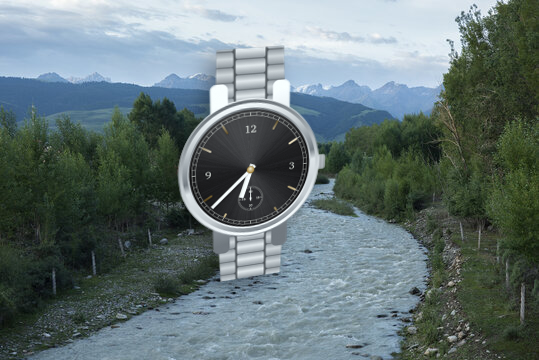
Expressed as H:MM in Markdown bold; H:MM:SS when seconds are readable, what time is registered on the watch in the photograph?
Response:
**6:38**
